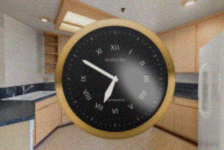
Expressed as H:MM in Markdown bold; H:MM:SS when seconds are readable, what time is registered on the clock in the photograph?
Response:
**6:50**
